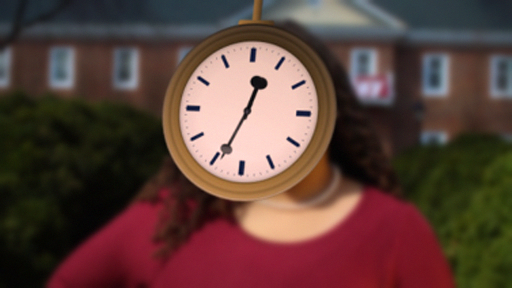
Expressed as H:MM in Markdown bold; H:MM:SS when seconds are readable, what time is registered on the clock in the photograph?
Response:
**12:34**
